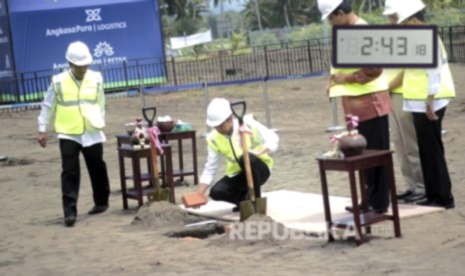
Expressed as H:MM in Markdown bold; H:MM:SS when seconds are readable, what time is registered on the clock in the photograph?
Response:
**2:43**
